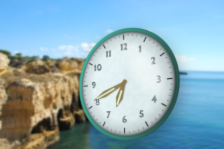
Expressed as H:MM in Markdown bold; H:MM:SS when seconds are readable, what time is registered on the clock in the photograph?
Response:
**6:41**
